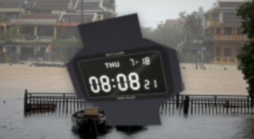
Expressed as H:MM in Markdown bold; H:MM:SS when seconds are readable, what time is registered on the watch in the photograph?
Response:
**8:08**
